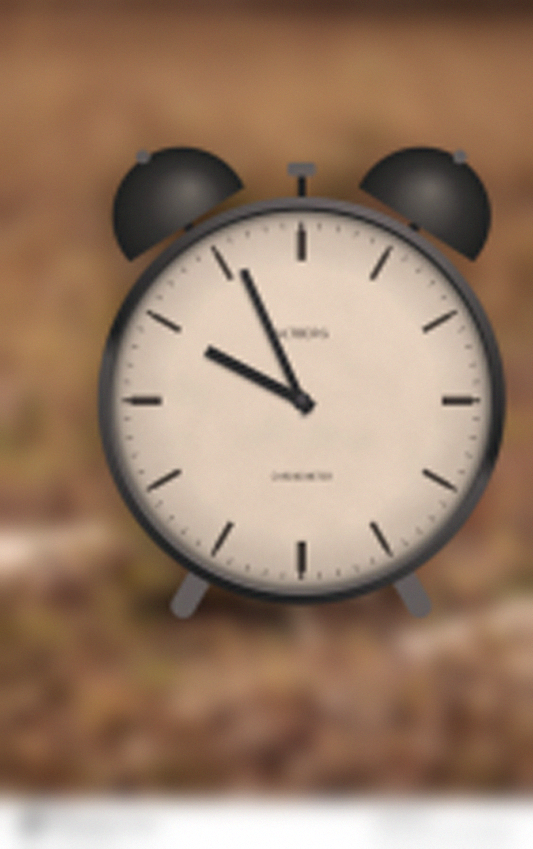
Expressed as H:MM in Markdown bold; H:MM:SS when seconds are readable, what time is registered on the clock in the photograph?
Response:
**9:56**
